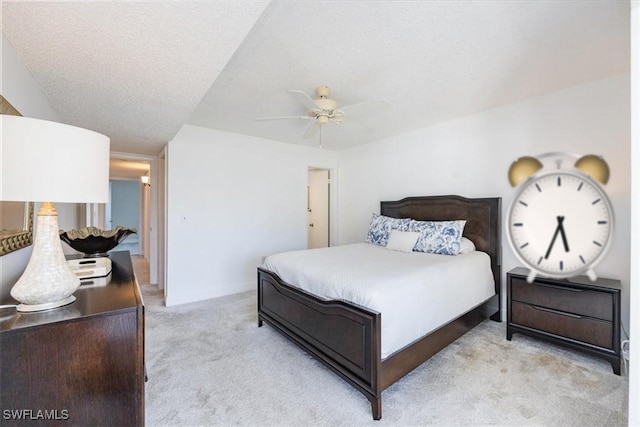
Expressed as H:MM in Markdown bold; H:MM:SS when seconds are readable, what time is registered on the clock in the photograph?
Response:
**5:34**
